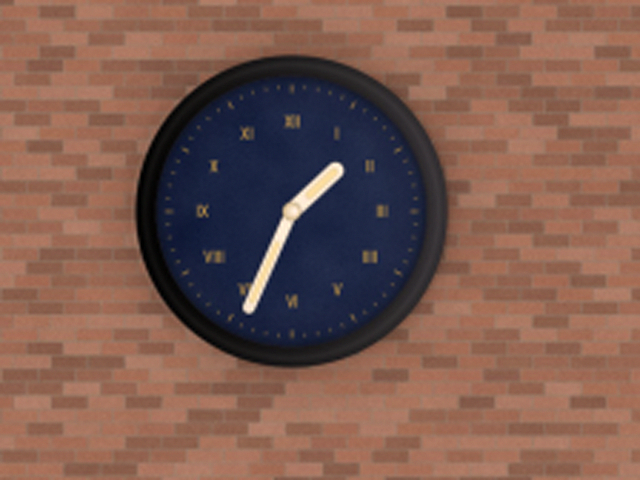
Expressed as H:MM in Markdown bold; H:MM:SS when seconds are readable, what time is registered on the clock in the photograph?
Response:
**1:34**
